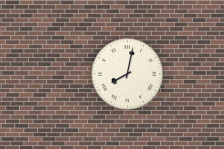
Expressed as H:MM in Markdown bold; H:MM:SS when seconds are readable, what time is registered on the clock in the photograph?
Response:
**8:02**
